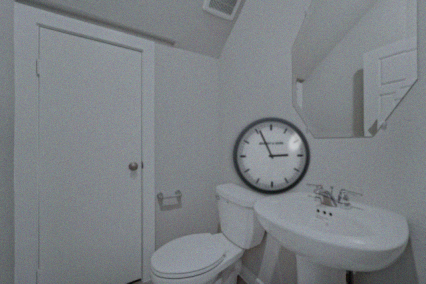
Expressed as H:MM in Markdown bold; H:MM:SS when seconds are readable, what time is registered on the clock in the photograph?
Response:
**2:56**
